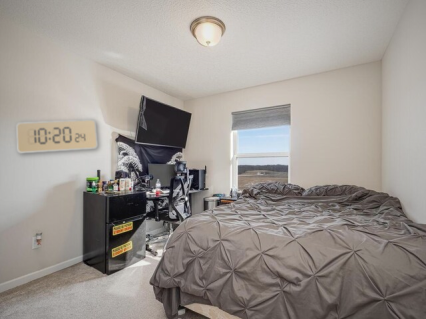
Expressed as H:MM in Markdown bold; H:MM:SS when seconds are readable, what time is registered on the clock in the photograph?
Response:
**10:20:24**
